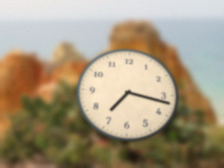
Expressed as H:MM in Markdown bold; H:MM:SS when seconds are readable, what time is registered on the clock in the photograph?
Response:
**7:17**
